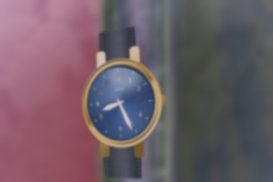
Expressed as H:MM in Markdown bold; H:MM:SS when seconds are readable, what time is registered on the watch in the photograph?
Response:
**8:26**
